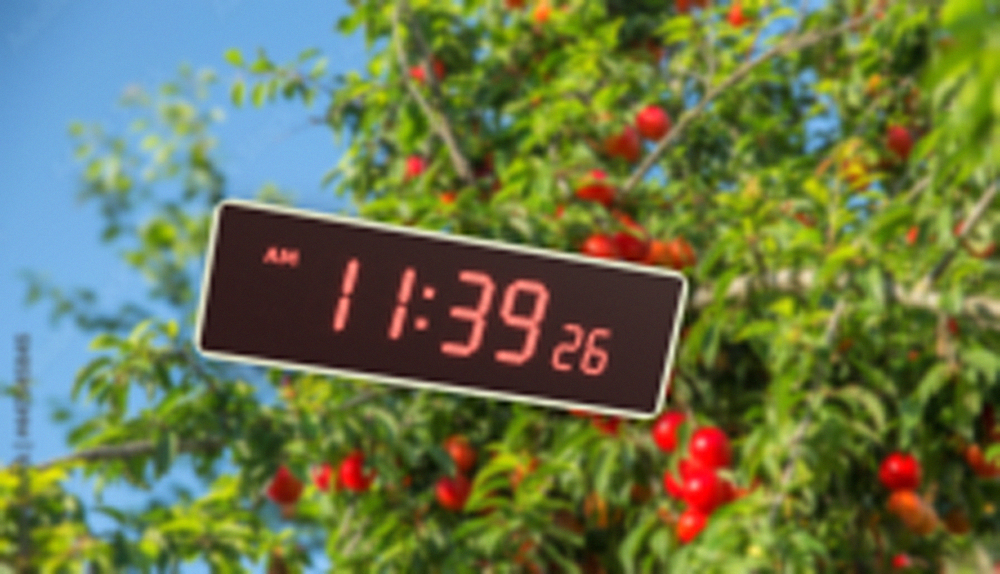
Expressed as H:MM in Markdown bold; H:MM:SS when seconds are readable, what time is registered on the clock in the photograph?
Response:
**11:39:26**
